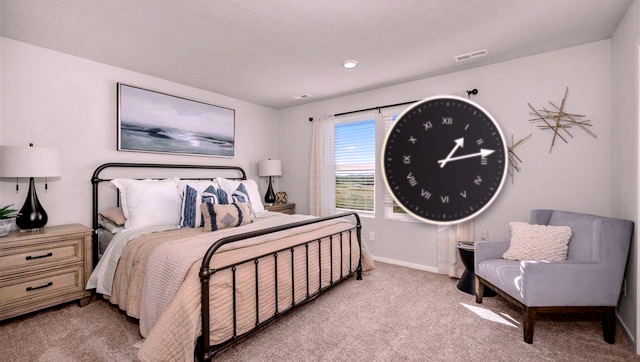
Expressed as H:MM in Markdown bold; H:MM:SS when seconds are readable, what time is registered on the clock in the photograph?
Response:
**1:13**
